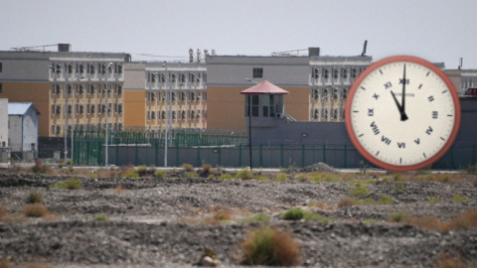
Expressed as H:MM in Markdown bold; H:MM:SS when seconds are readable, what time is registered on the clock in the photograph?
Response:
**11:00**
